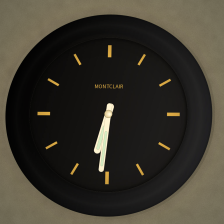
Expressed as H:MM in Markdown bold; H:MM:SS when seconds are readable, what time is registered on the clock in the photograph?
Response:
**6:31**
